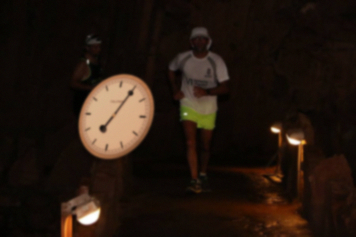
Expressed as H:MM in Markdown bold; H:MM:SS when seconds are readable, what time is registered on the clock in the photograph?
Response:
**7:05**
